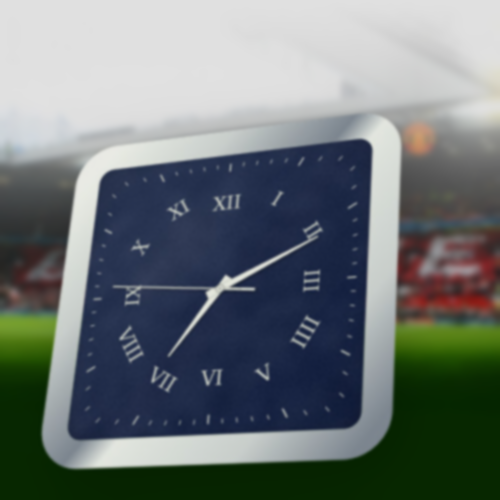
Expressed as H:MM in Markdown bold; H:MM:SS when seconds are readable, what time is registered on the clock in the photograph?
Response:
**7:10:46**
